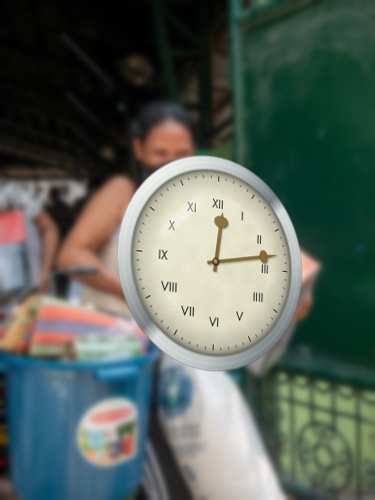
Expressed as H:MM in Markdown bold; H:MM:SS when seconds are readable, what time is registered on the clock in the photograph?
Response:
**12:13**
